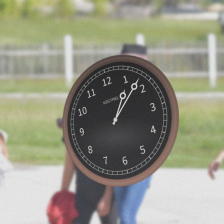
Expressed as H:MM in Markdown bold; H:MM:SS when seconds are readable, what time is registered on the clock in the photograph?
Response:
**1:08**
